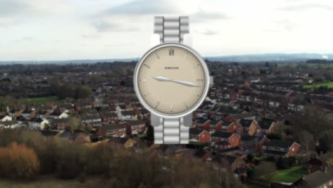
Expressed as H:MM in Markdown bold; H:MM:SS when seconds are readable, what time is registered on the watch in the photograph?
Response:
**9:17**
